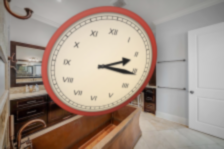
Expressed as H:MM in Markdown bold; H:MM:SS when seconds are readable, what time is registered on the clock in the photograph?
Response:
**2:16**
